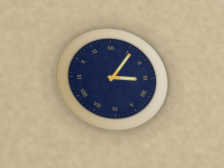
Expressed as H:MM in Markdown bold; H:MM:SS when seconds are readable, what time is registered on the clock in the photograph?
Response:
**3:06**
